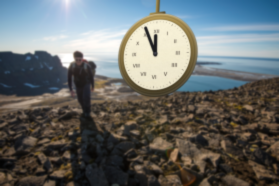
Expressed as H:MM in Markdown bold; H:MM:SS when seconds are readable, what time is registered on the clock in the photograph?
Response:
**11:56**
